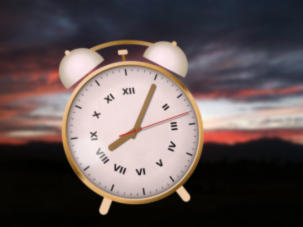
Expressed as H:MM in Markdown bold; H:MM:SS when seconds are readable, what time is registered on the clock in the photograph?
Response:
**8:05:13**
